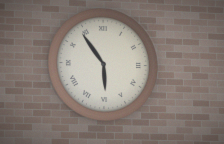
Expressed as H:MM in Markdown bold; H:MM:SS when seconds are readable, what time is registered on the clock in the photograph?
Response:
**5:54**
